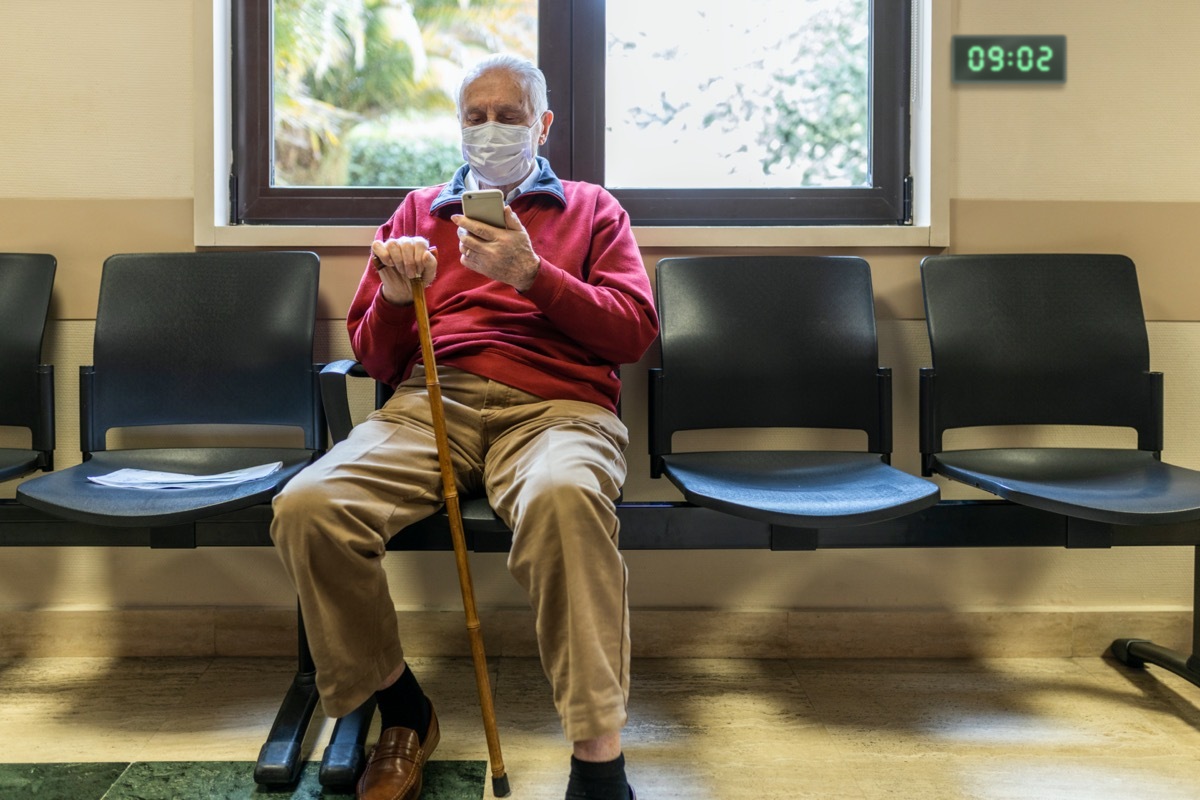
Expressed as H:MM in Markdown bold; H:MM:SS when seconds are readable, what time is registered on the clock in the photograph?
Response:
**9:02**
